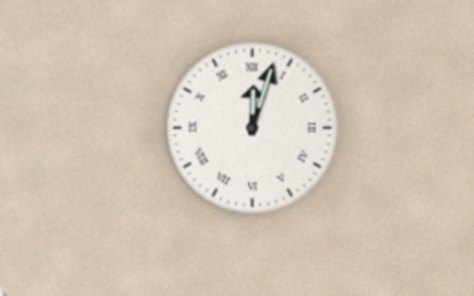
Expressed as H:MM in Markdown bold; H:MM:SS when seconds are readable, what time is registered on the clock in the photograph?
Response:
**12:03**
